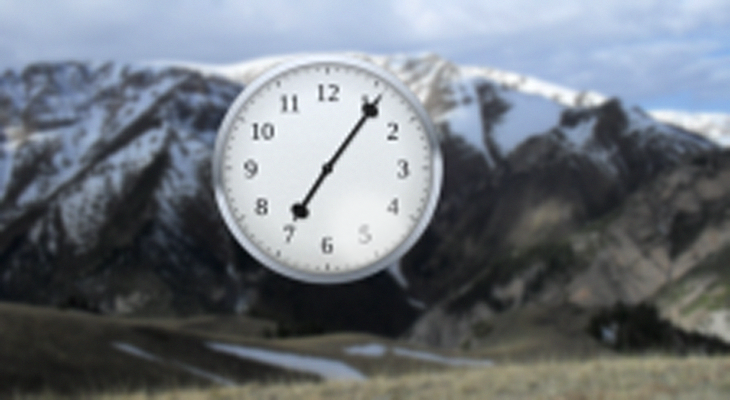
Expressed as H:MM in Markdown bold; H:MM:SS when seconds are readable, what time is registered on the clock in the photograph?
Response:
**7:06**
